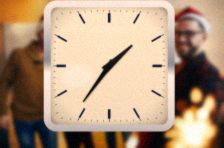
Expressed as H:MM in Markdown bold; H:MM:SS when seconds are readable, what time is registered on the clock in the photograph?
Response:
**1:36**
